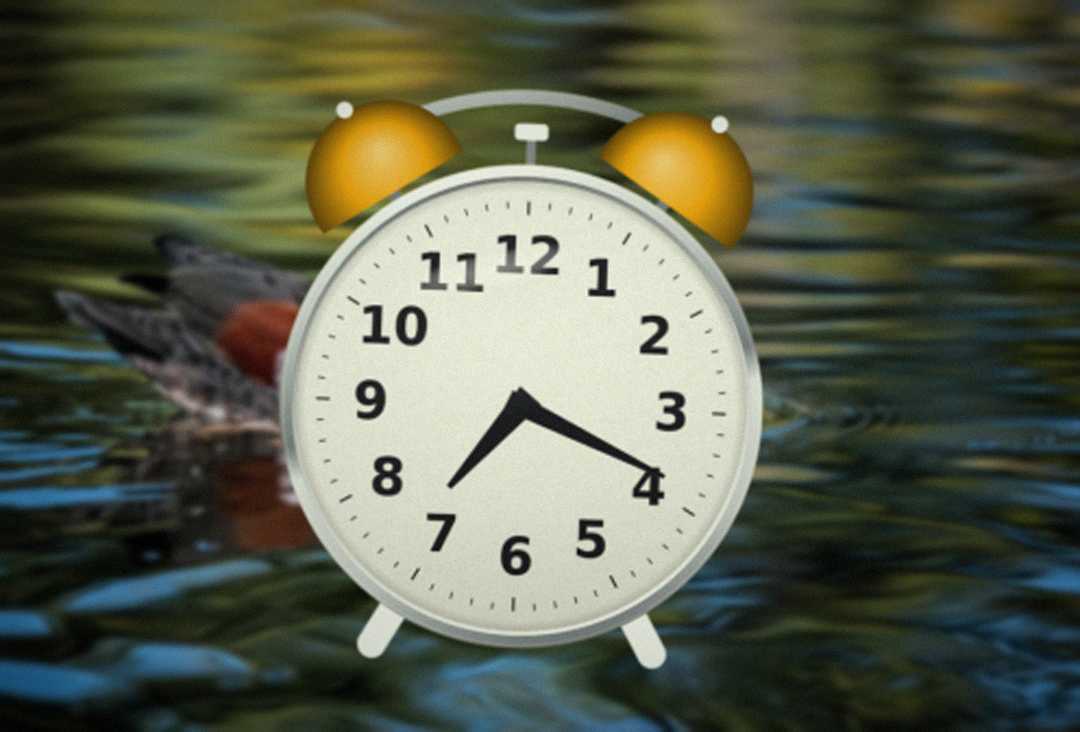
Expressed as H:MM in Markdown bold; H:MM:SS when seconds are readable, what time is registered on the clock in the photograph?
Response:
**7:19**
